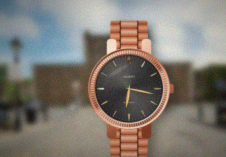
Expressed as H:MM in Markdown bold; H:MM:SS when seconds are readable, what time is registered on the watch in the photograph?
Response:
**6:17**
